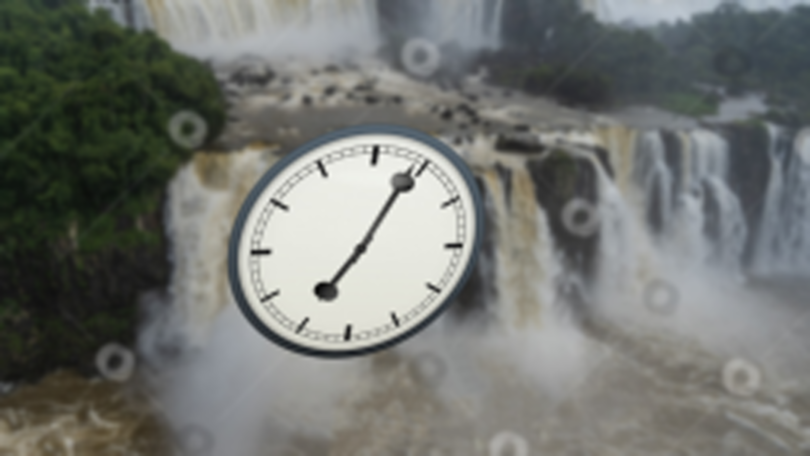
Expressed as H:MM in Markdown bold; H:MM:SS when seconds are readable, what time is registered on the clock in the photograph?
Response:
**7:04**
